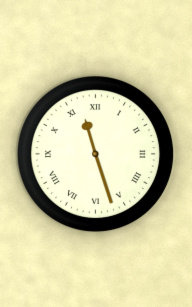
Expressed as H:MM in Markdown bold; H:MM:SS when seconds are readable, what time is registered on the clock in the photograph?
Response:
**11:27**
